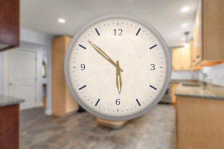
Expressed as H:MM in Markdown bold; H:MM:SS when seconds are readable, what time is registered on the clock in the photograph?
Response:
**5:52**
